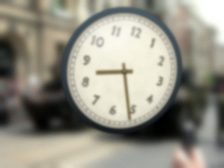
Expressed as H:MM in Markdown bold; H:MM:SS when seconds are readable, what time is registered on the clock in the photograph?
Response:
**8:26**
